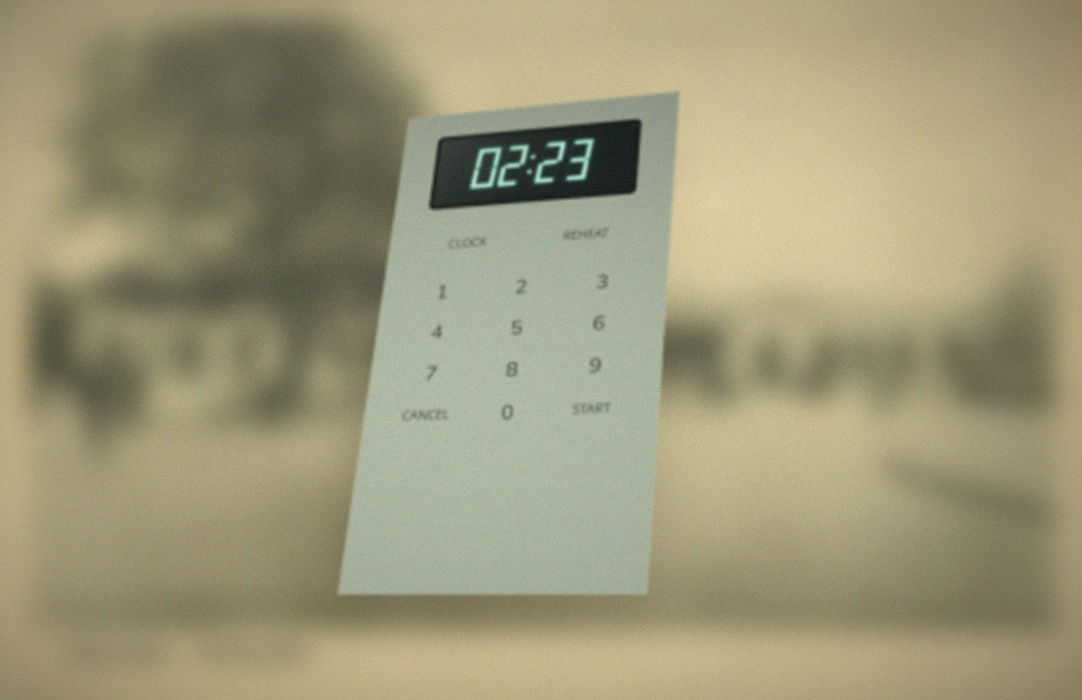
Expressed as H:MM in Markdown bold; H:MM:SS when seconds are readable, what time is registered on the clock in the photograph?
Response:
**2:23**
